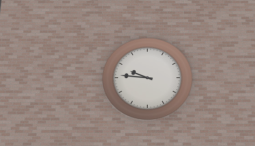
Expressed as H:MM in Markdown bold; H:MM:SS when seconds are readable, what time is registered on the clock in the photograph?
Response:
**9:46**
